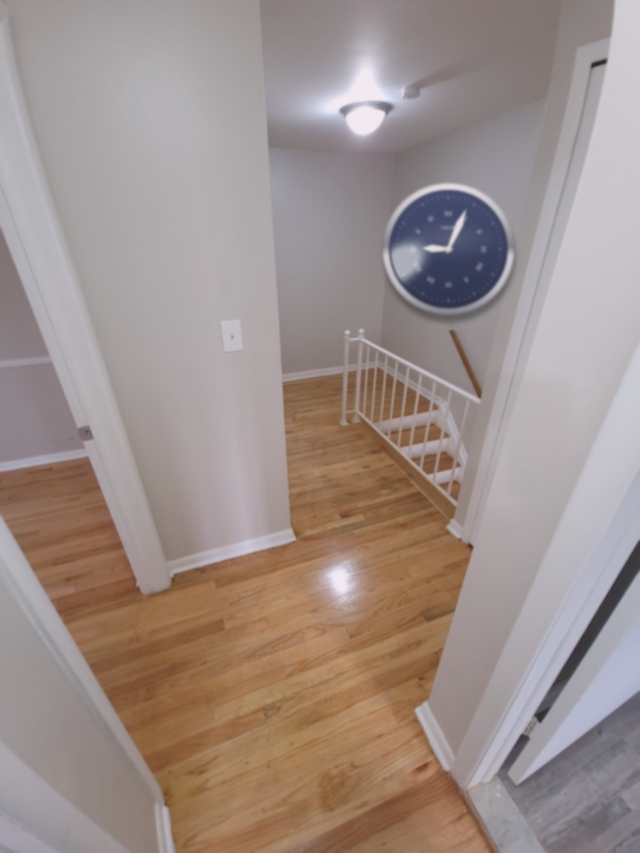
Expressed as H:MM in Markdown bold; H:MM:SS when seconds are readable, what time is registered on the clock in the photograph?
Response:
**9:04**
